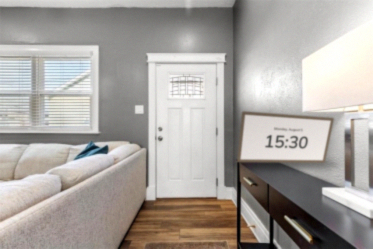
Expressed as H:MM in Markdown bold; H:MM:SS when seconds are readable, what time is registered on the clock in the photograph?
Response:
**15:30**
